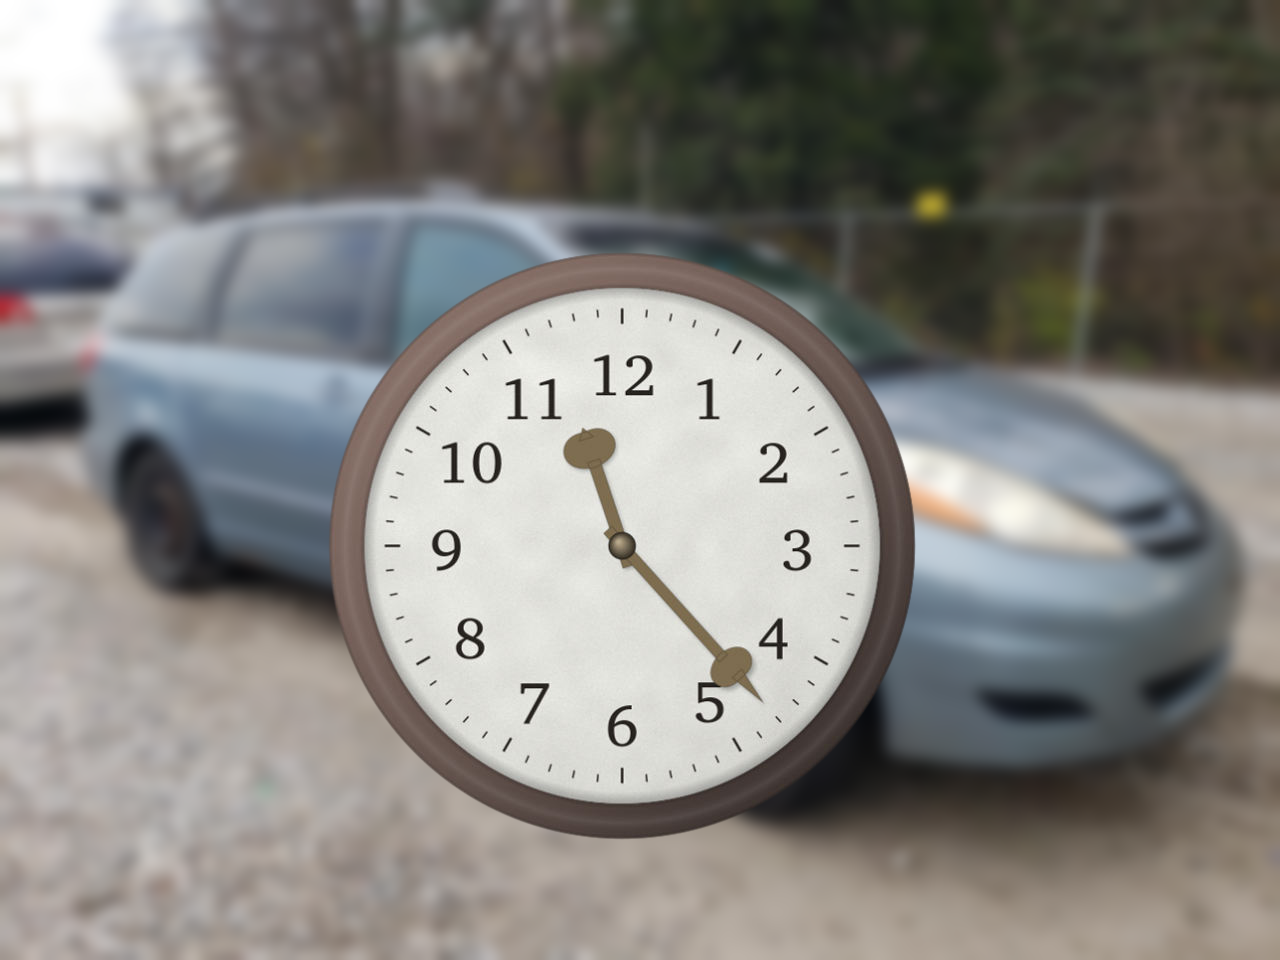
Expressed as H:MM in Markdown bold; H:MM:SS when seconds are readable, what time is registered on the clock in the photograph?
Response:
**11:23**
